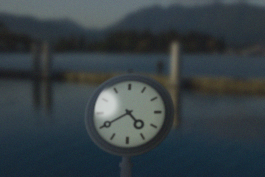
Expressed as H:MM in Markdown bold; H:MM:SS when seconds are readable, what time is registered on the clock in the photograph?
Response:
**4:40**
